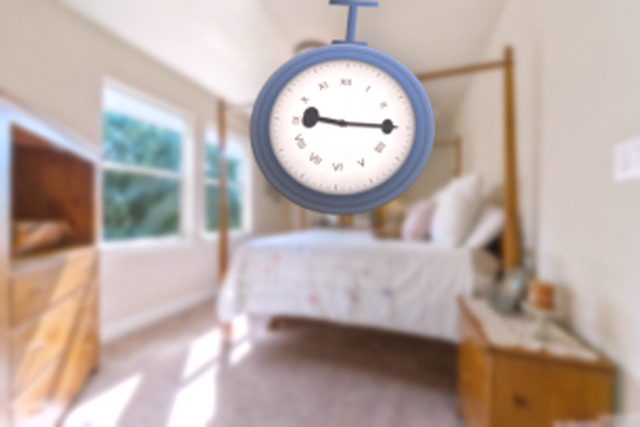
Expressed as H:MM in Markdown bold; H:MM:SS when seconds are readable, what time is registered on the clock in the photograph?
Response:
**9:15**
